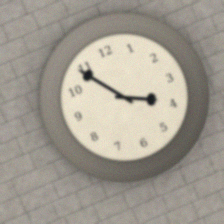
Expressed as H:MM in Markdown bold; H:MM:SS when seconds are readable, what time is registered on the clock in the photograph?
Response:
**3:54**
